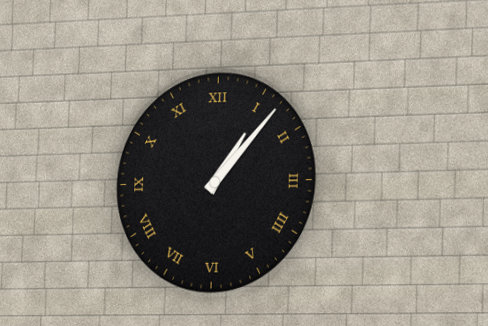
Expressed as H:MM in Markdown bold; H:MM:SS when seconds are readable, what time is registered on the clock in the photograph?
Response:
**1:07**
